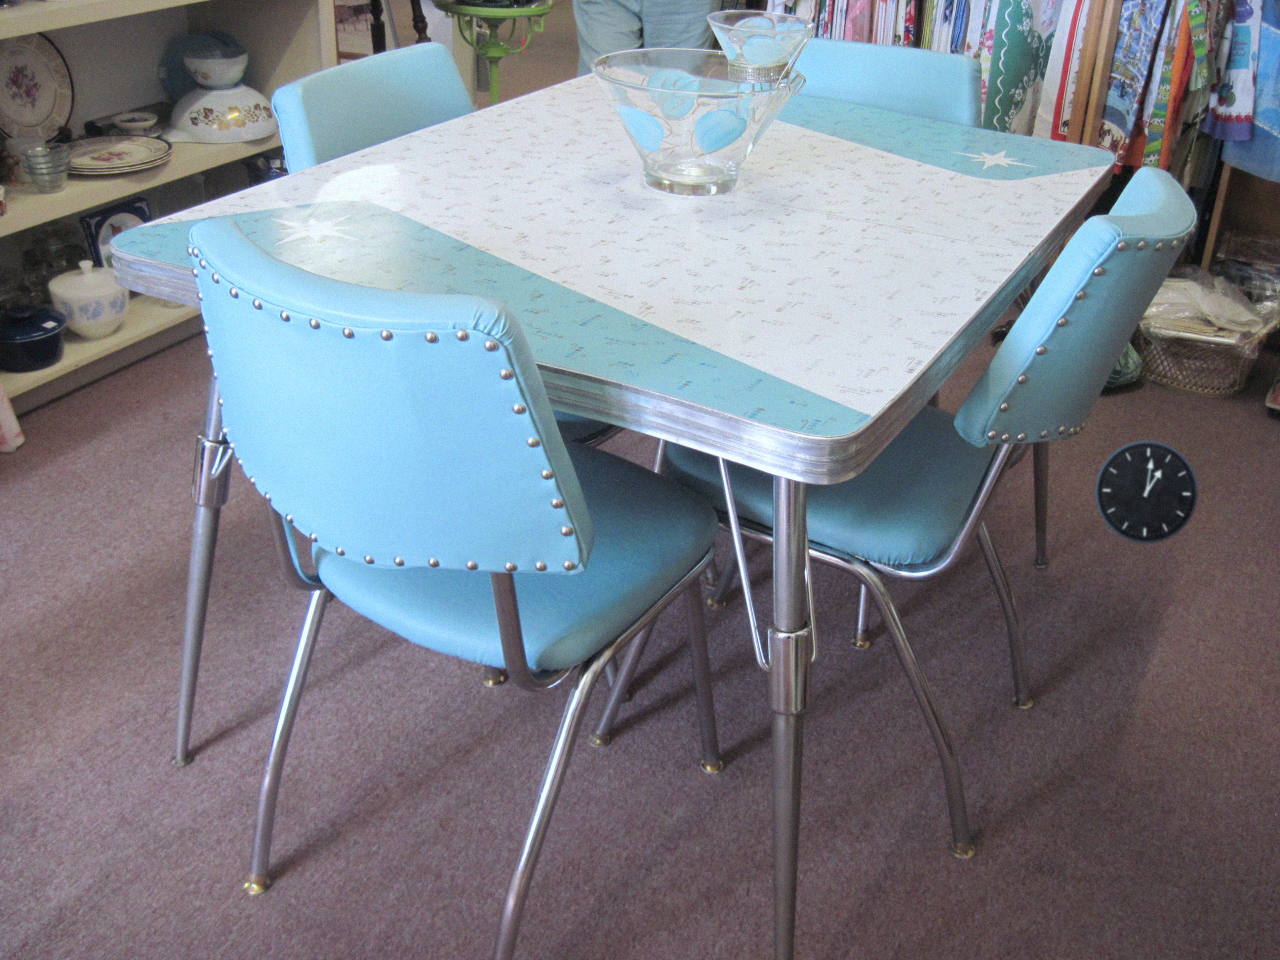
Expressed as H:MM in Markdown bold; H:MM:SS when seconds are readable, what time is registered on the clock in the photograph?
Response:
**1:01**
